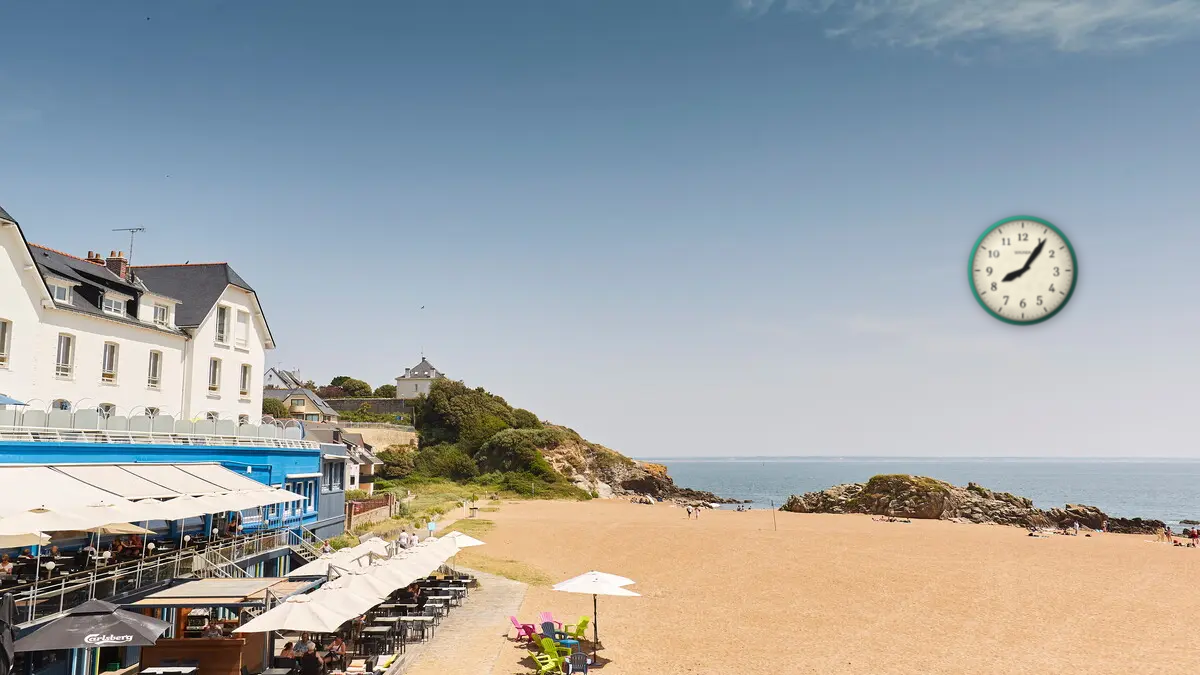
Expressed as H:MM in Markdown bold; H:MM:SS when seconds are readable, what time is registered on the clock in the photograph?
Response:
**8:06**
